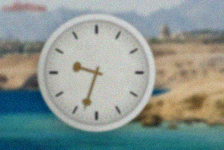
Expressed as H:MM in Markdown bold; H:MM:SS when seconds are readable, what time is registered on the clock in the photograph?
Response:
**9:33**
